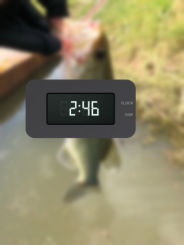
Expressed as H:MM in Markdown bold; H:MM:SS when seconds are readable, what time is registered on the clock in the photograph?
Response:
**2:46**
